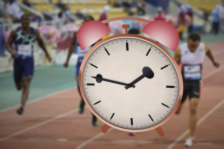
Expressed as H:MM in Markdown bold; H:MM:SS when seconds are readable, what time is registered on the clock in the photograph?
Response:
**1:47**
